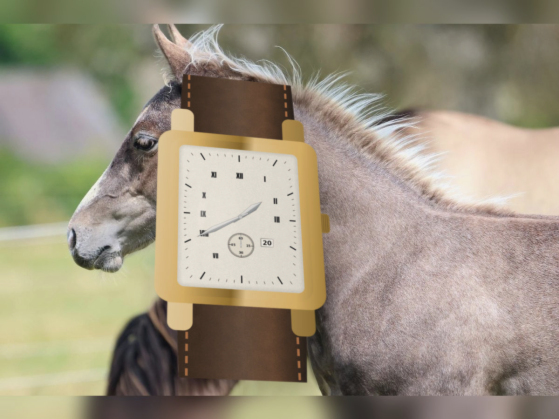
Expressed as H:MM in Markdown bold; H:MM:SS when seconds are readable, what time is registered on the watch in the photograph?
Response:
**1:40**
